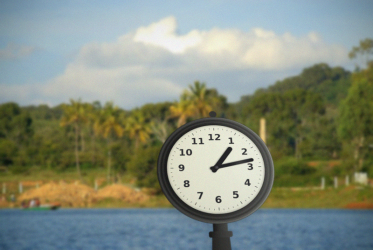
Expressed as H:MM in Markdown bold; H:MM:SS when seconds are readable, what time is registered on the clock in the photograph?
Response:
**1:13**
